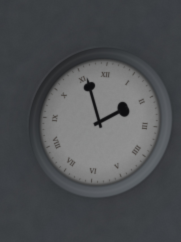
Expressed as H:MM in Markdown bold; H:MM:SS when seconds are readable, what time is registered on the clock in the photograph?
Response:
**1:56**
